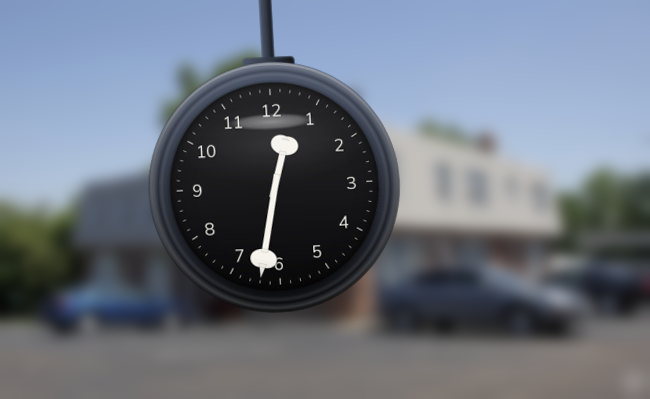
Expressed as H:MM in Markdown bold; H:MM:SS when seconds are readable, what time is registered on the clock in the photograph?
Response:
**12:32**
